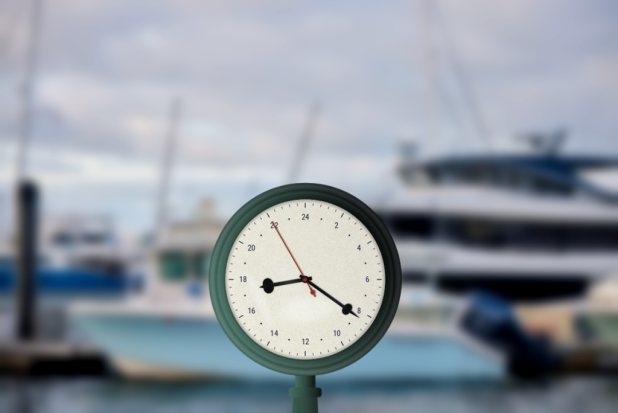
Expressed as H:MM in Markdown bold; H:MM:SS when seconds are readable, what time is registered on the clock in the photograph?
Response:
**17:20:55**
